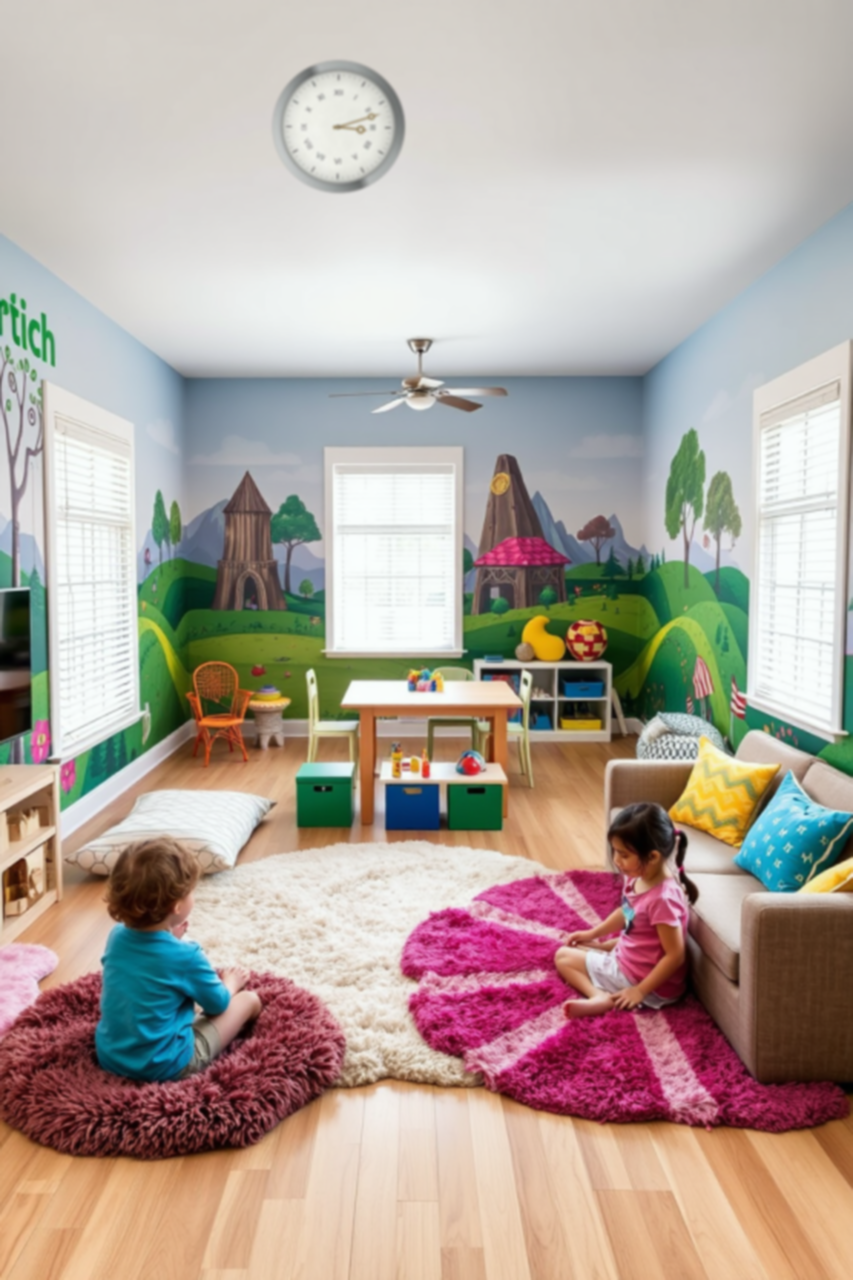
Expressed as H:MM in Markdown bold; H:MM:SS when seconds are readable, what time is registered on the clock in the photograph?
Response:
**3:12**
